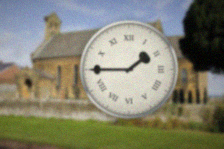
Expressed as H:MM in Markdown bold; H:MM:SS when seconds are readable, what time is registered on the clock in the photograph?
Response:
**1:45**
